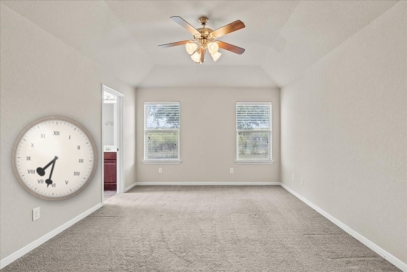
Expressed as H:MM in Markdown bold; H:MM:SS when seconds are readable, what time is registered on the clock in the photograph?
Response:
**7:32**
